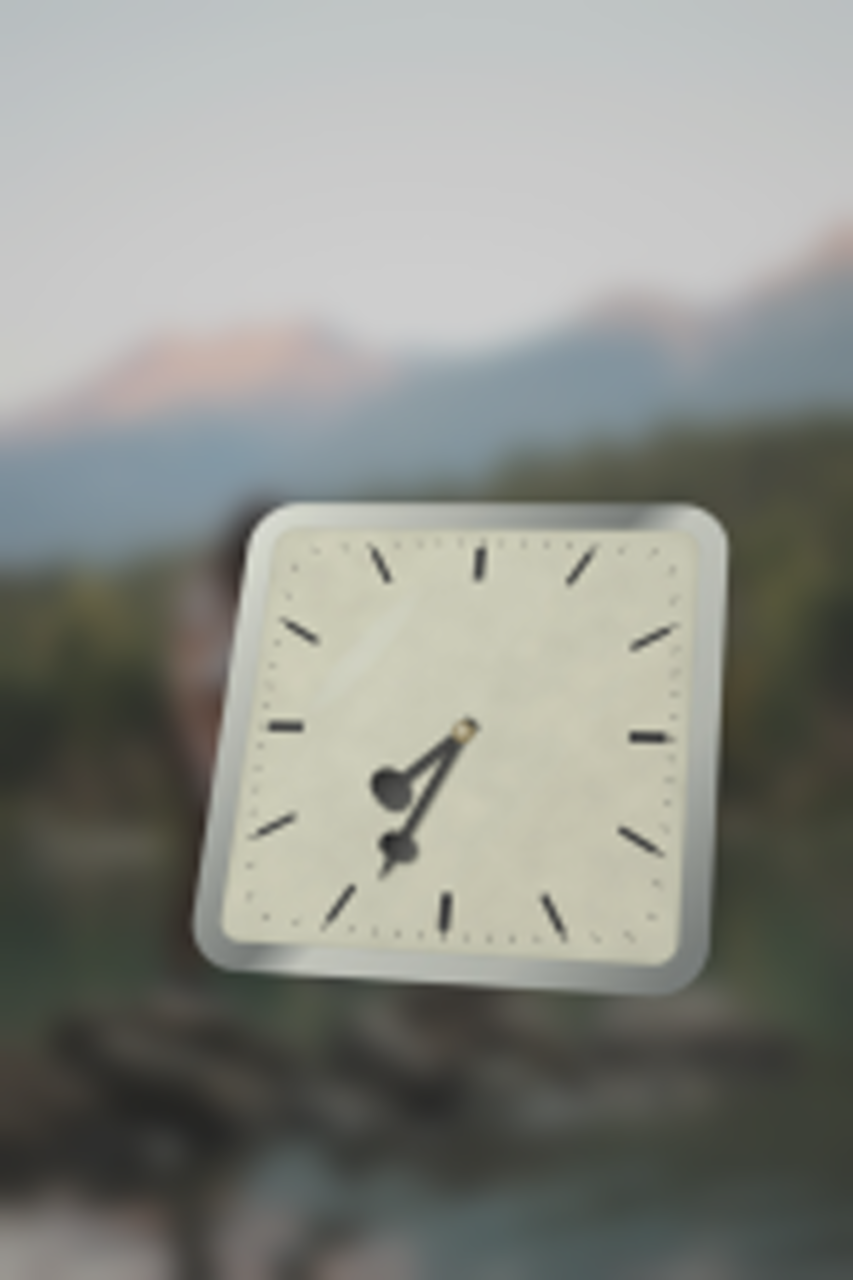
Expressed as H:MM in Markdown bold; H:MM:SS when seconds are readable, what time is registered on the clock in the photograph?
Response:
**7:34**
